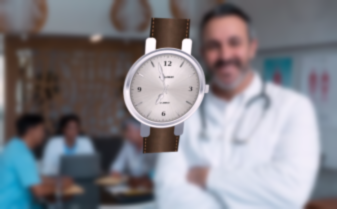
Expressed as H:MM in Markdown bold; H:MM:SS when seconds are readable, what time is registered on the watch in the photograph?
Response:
**6:57**
